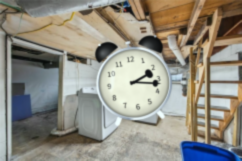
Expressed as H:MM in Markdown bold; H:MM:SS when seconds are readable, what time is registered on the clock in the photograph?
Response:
**2:17**
